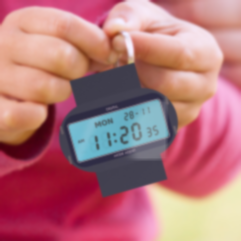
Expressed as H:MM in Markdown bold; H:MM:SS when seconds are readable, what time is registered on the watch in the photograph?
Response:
**11:20**
